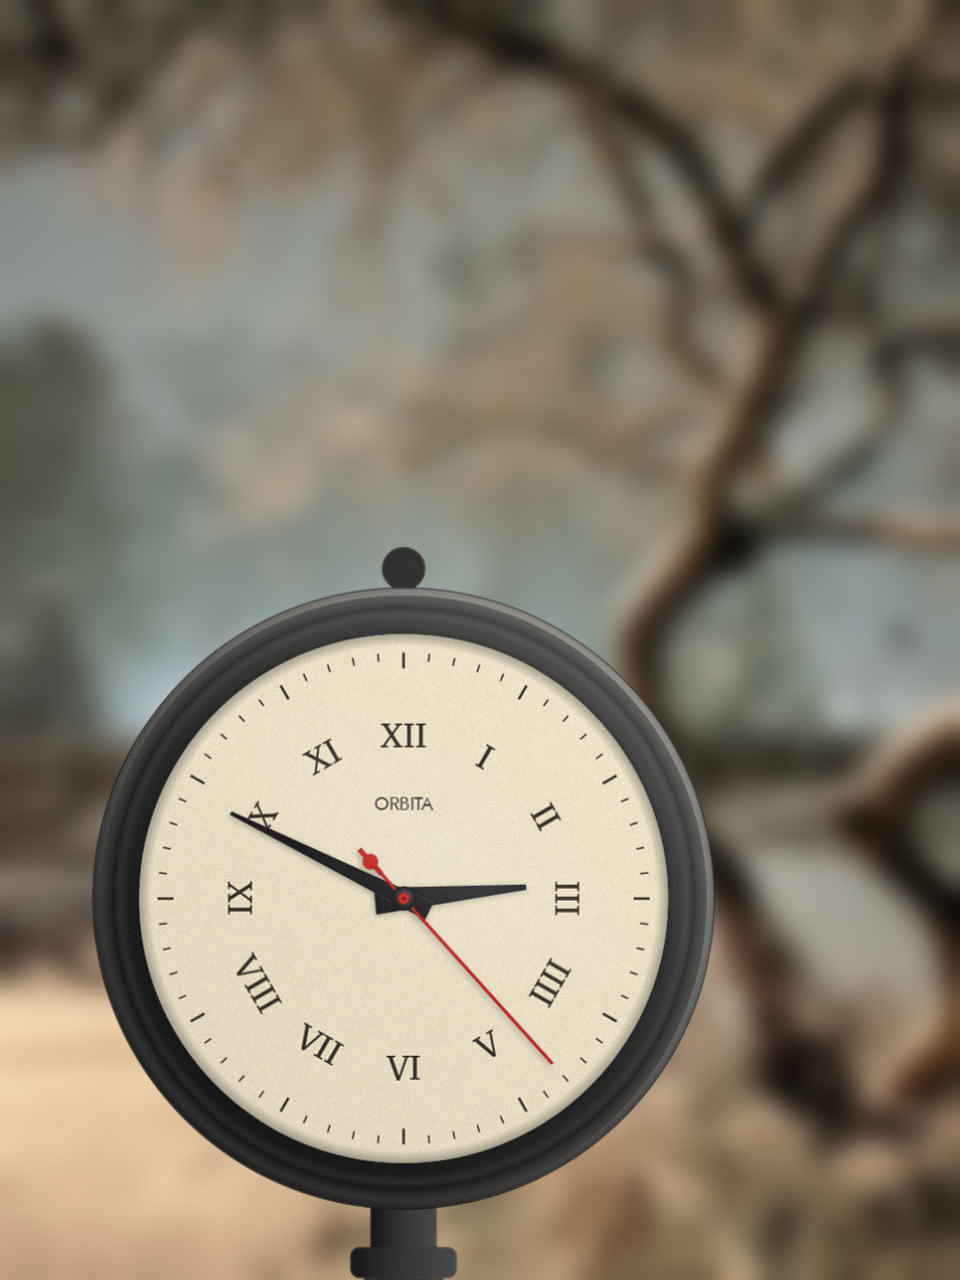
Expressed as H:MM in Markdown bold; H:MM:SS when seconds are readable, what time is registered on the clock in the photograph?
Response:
**2:49:23**
